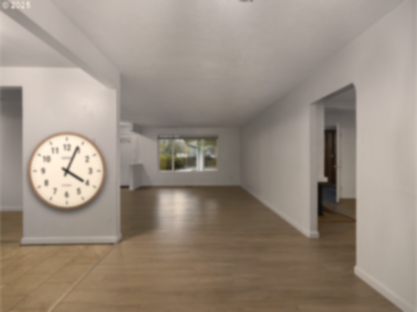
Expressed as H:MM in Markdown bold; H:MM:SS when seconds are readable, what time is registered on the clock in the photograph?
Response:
**4:04**
